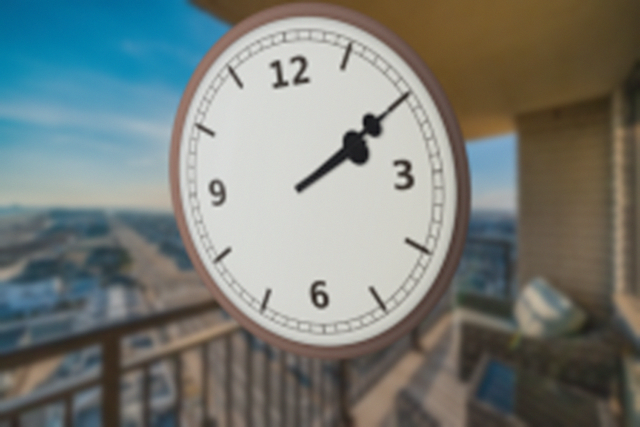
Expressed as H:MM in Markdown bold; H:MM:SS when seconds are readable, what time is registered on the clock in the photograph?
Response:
**2:10**
